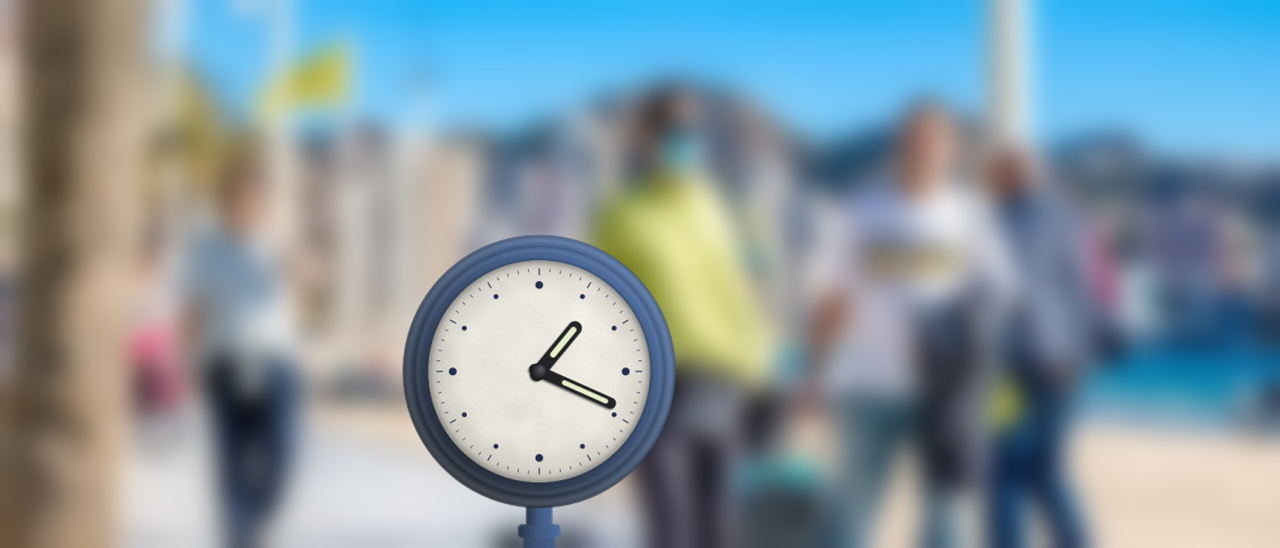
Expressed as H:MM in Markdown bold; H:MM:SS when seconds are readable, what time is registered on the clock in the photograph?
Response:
**1:19**
